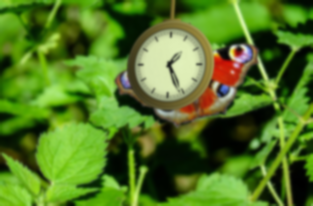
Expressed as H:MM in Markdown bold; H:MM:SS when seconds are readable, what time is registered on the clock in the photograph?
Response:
**1:26**
